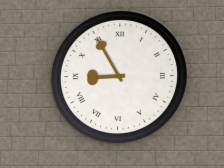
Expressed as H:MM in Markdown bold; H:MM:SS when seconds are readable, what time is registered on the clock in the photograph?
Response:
**8:55**
